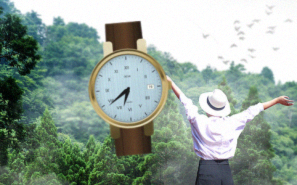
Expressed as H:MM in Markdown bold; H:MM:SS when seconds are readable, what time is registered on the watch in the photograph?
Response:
**6:39**
